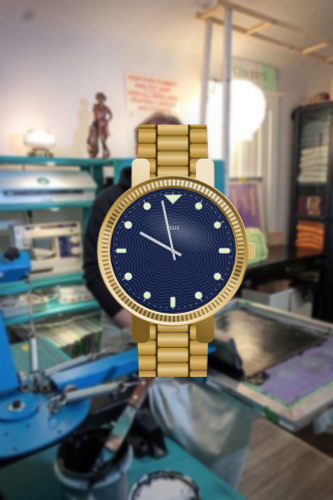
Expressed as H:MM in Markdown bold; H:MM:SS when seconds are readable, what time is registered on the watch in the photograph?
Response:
**9:58**
